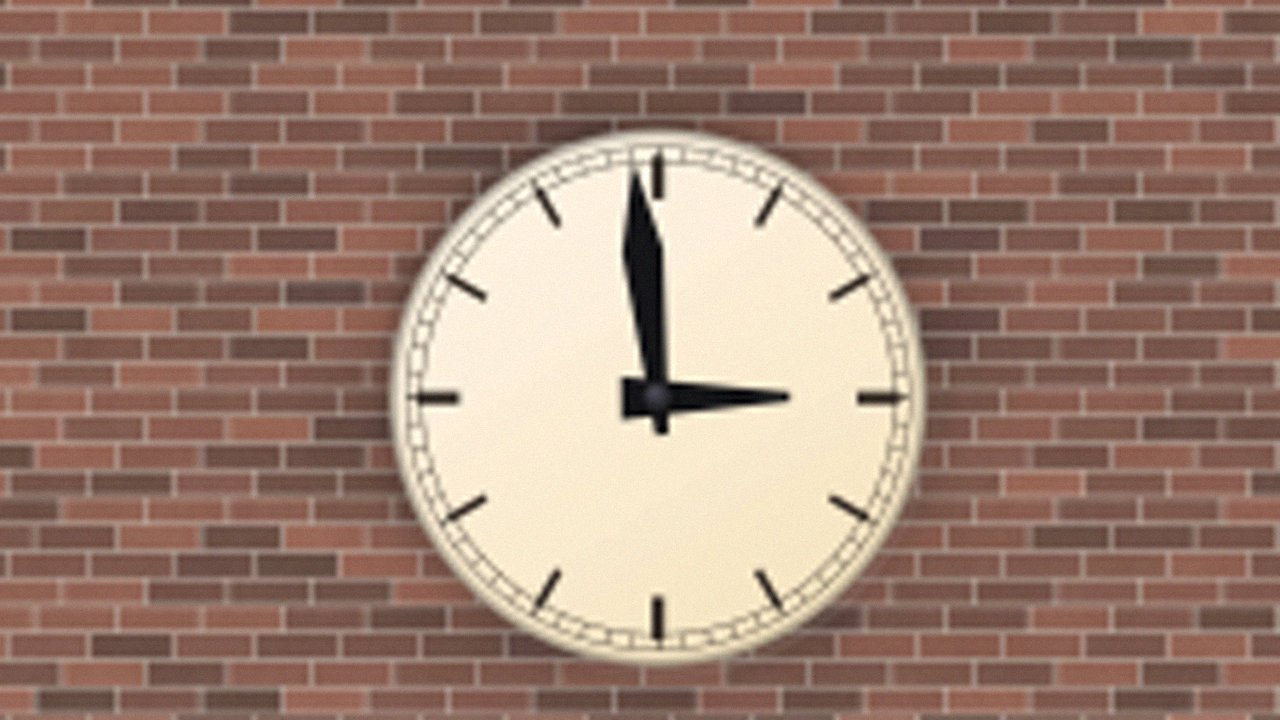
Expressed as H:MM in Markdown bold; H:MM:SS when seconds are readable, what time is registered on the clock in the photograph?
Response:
**2:59**
